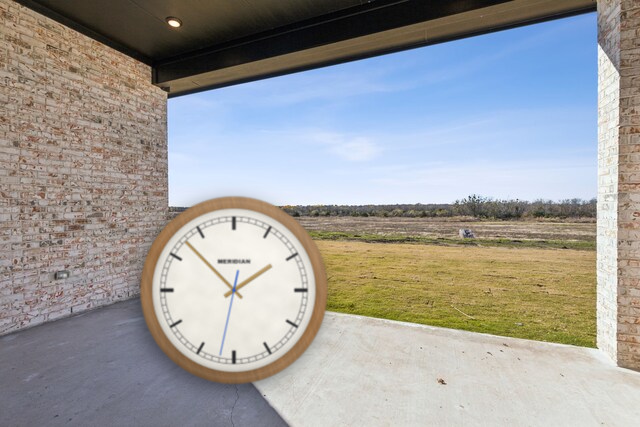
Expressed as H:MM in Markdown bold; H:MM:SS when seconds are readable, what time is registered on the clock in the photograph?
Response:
**1:52:32**
